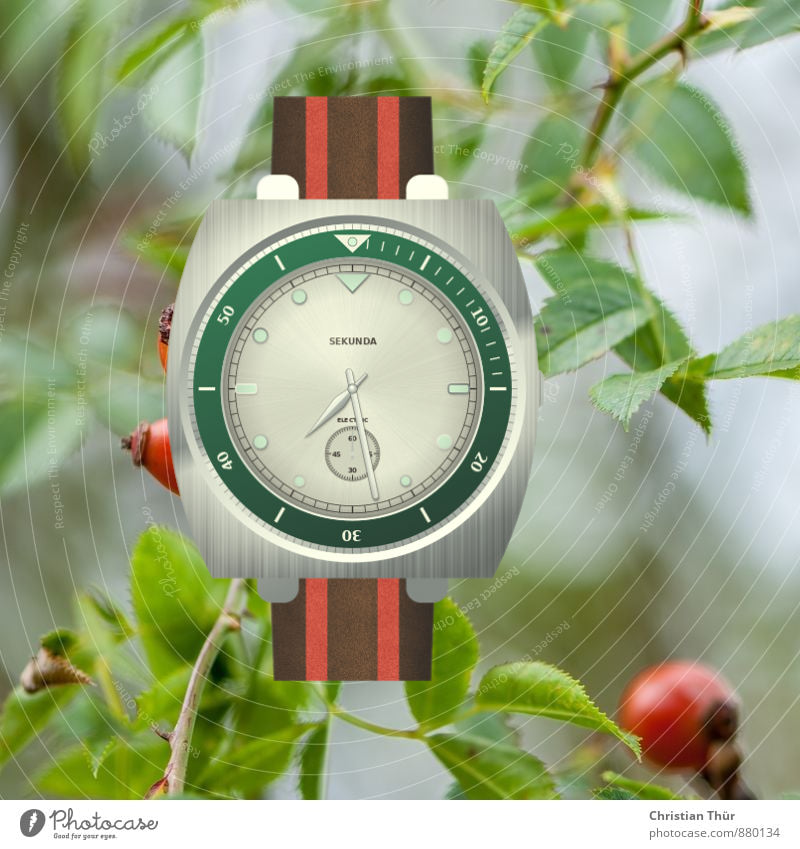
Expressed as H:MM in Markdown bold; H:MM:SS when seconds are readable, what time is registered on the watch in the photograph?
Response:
**7:28**
